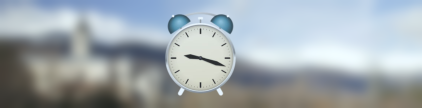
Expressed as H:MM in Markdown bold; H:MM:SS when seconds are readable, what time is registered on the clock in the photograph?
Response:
**9:18**
